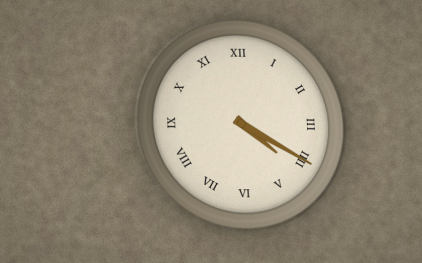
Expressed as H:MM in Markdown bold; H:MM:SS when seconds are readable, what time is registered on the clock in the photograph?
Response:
**4:20**
